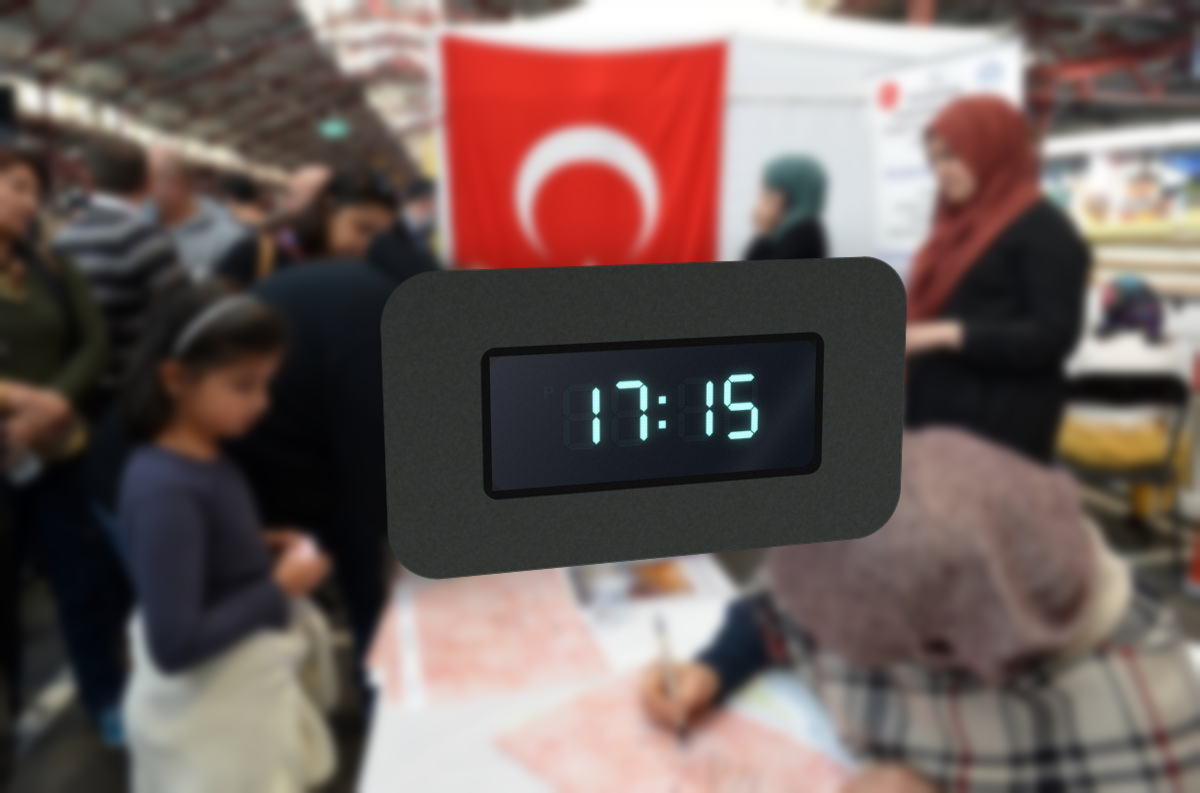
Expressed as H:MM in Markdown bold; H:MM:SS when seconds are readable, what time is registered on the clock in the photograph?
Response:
**17:15**
